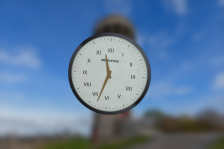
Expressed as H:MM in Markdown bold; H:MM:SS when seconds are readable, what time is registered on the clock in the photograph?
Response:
**11:33**
